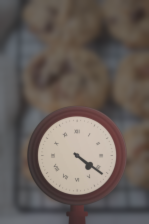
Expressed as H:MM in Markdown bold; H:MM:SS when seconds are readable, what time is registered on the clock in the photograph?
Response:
**4:21**
